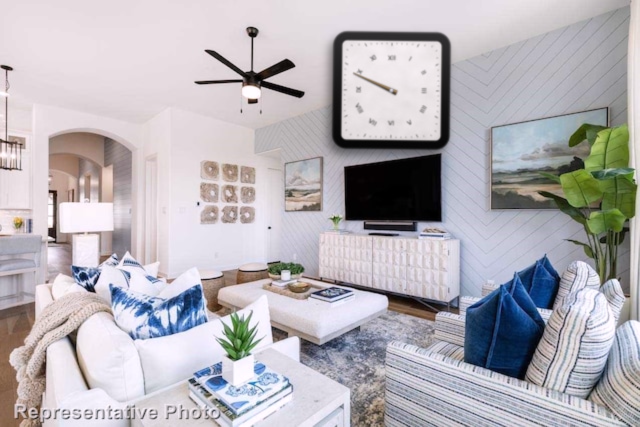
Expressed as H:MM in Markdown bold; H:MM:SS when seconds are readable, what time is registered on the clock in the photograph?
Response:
**9:49**
